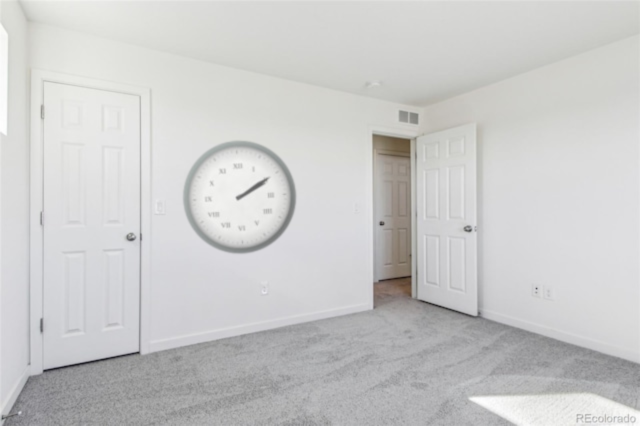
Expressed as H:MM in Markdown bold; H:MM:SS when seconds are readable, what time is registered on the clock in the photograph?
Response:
**2:10**
